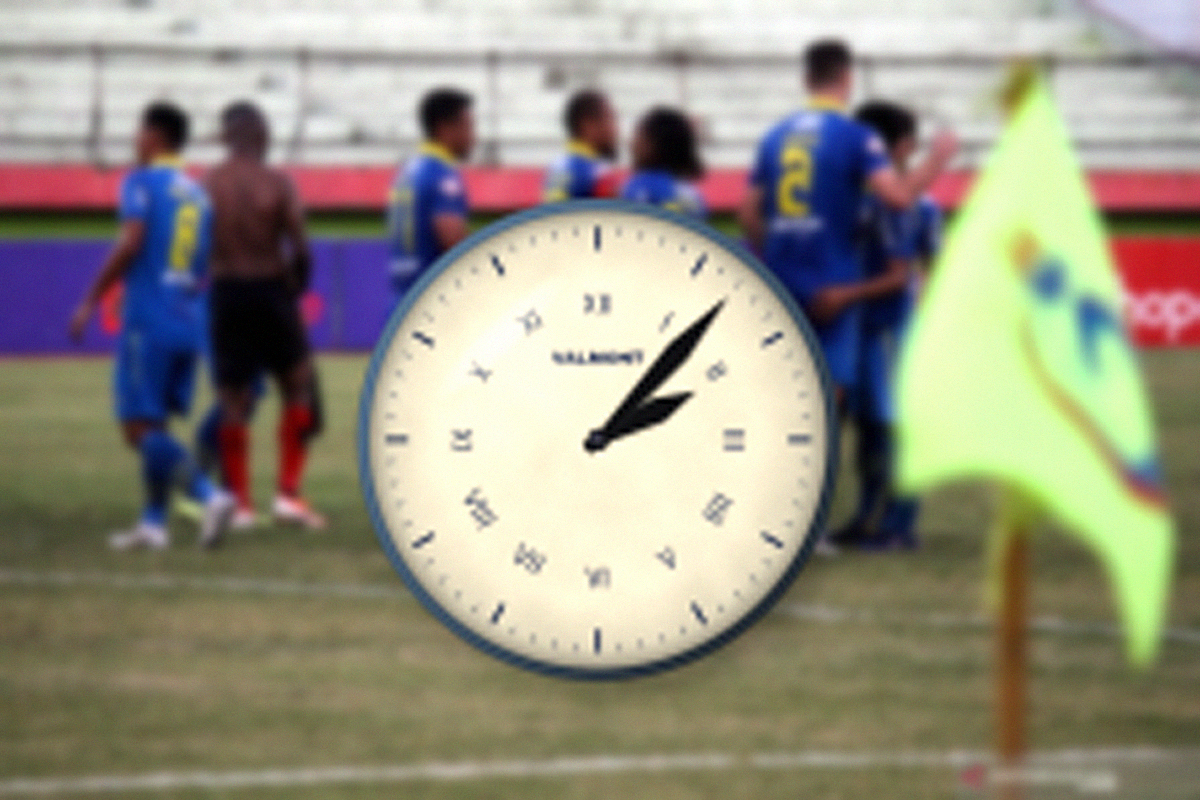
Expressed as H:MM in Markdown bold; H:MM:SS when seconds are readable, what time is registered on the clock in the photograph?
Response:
**2:07**
